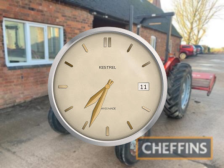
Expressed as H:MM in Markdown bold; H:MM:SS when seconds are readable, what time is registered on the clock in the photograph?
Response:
**7:34**
